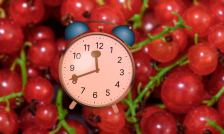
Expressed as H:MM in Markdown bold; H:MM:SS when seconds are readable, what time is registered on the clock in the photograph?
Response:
**11:41**
